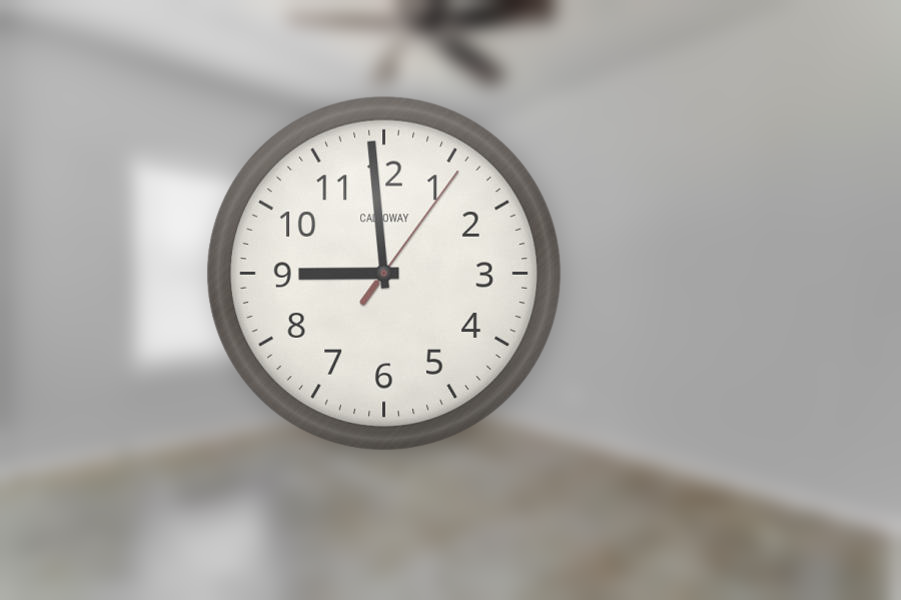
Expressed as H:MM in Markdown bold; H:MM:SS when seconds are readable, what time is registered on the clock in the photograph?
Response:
**8:59:06**
